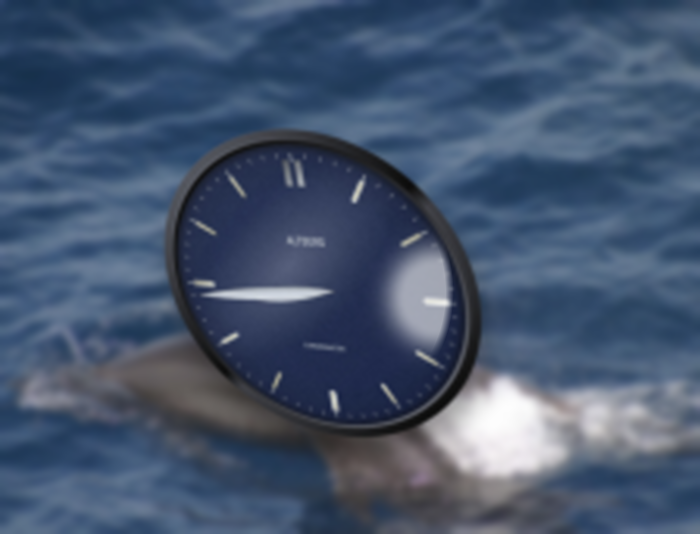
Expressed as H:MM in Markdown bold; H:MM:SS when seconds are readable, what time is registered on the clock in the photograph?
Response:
**8:44**
